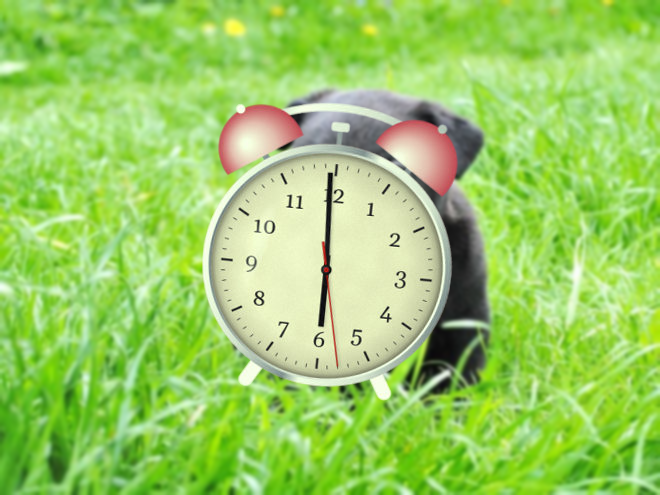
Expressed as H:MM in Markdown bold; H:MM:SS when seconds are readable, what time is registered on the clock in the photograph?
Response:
**5:59:28**
